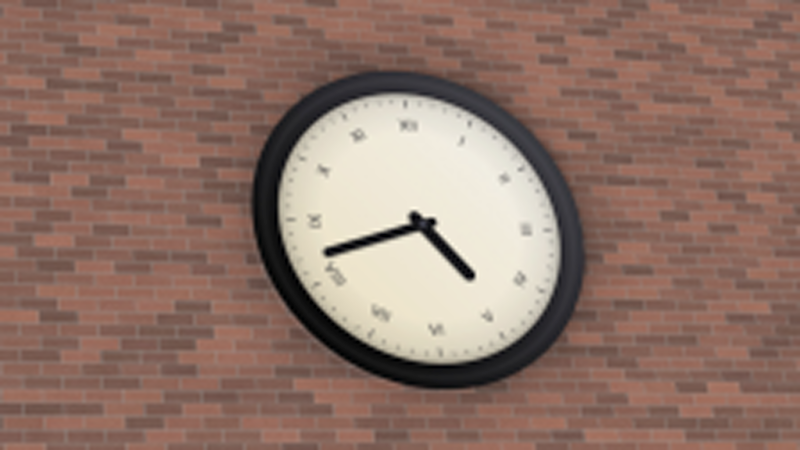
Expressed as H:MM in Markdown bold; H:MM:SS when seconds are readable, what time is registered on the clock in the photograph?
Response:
**4:42**
